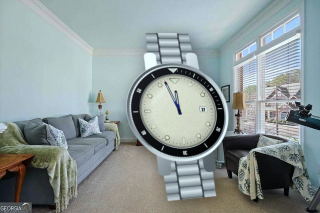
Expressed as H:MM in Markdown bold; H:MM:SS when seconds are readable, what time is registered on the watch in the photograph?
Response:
**11:57**
